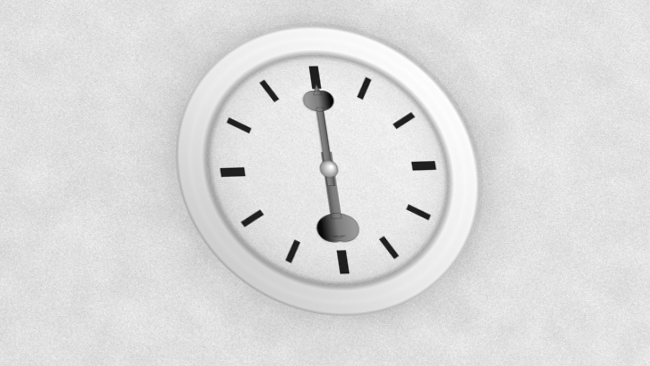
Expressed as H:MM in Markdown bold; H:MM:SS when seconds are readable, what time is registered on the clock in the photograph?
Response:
**6:00**
